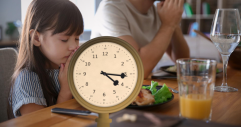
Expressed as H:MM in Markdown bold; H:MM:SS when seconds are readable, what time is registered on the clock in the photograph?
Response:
**4:16**
